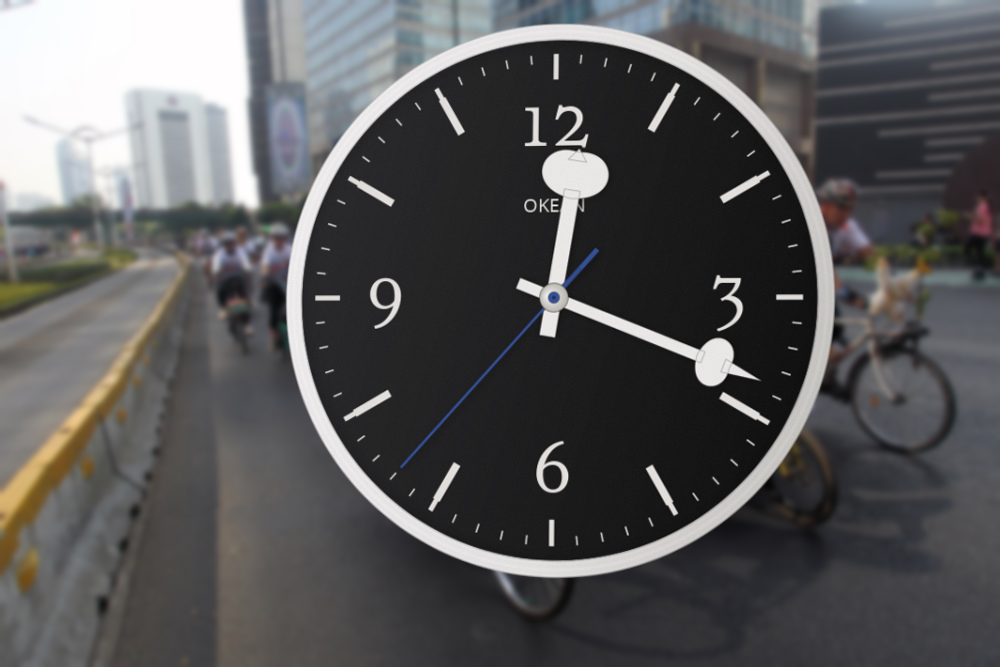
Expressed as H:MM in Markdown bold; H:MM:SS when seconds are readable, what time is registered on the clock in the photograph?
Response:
**12:18:37**
